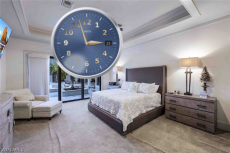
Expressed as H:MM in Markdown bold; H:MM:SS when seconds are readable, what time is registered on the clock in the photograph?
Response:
**2:57**
